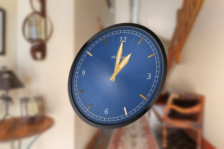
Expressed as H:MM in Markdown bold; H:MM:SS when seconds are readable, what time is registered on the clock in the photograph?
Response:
**1:00**
